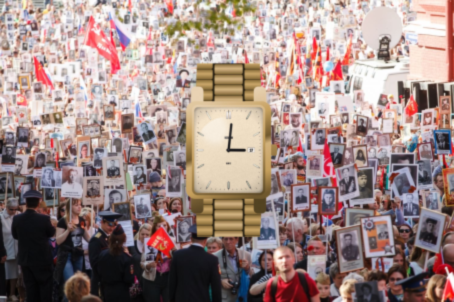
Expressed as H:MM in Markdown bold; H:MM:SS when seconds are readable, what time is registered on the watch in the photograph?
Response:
**3:01**
